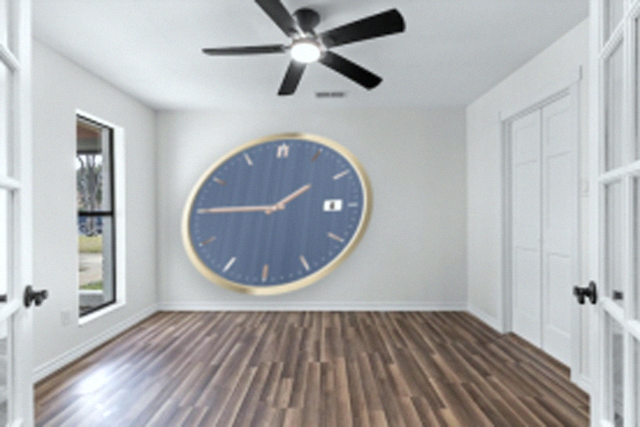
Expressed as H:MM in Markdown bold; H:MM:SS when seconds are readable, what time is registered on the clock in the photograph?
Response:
**1:45**
